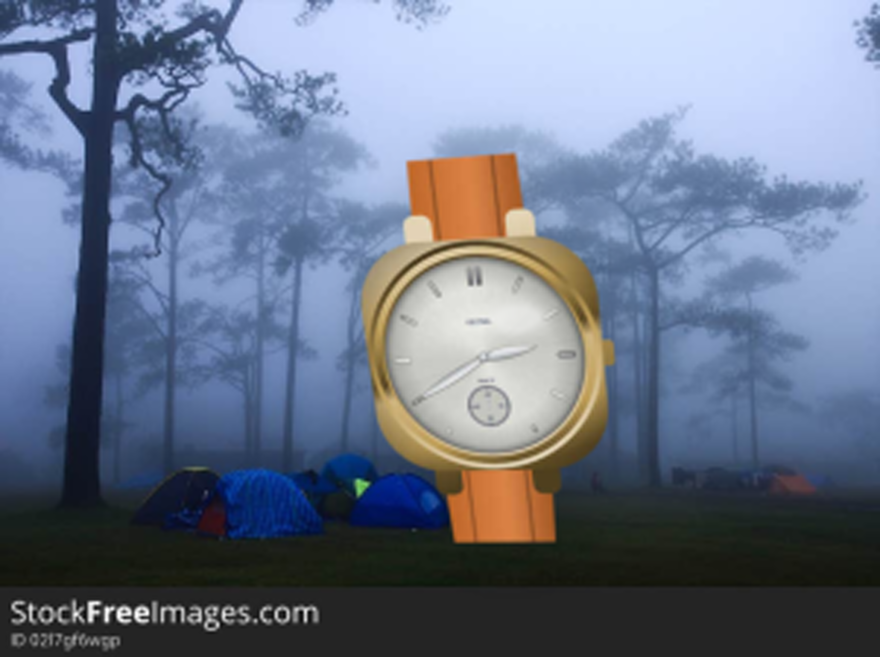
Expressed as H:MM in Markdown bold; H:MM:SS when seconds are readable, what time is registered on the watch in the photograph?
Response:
**2:40**
